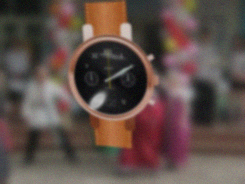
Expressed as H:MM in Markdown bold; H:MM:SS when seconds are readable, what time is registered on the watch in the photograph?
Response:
**2:10**
